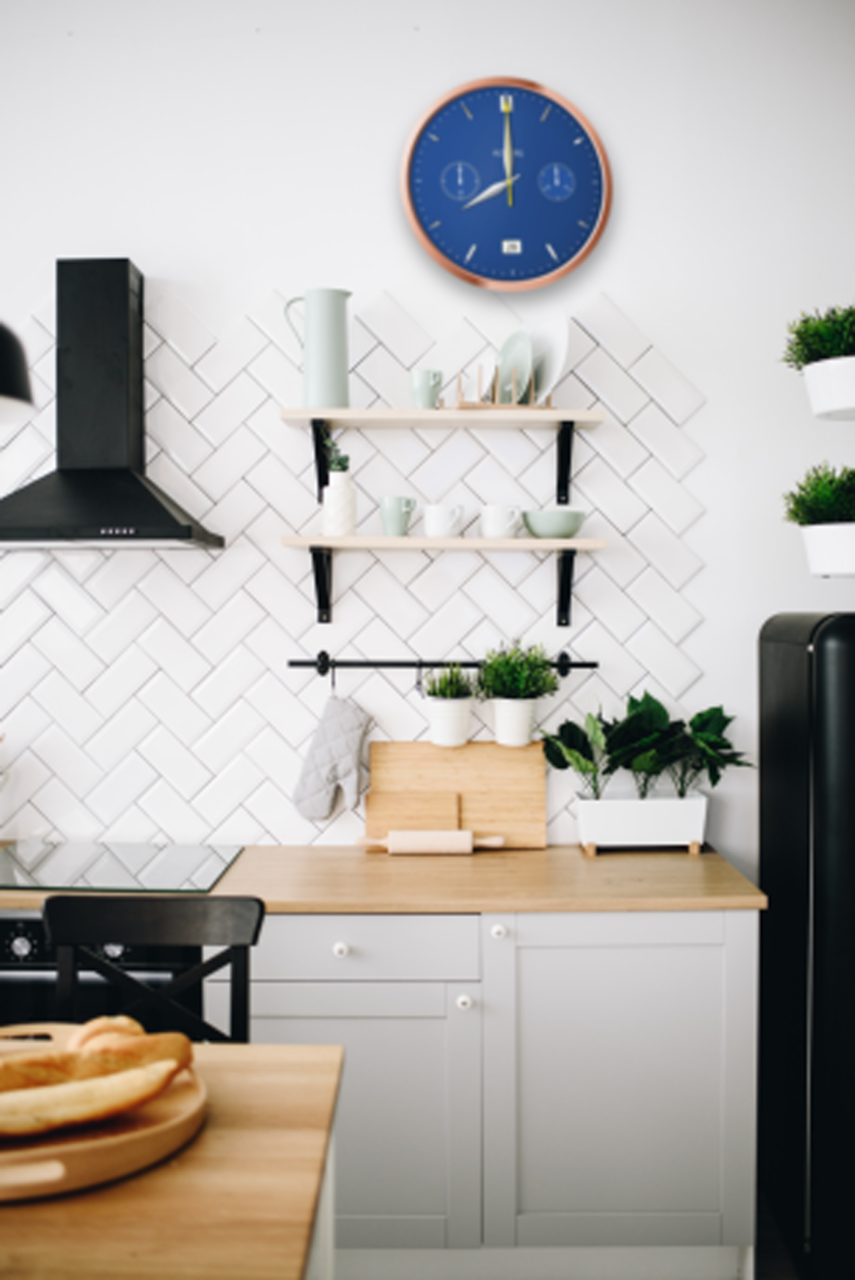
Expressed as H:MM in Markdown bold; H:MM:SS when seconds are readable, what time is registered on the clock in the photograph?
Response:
**8:00**
